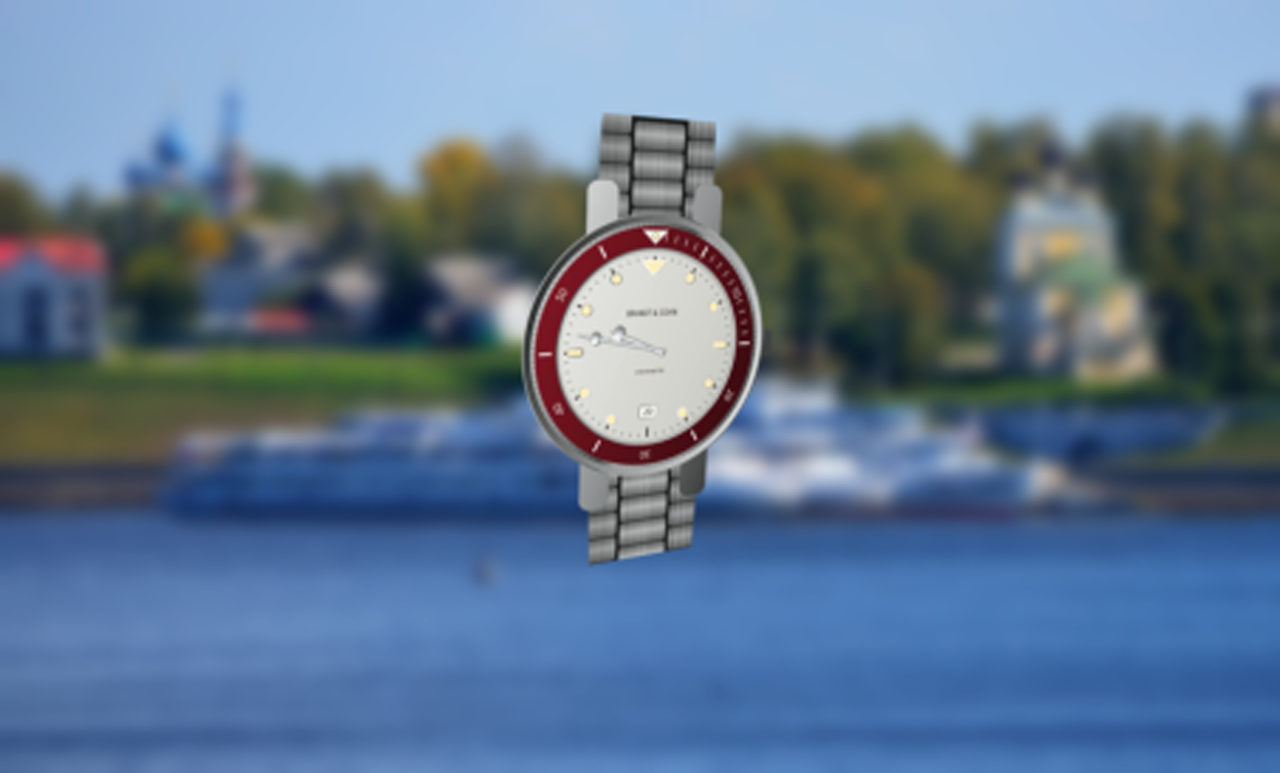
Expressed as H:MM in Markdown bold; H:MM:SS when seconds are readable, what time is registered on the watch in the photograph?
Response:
**9:47**
